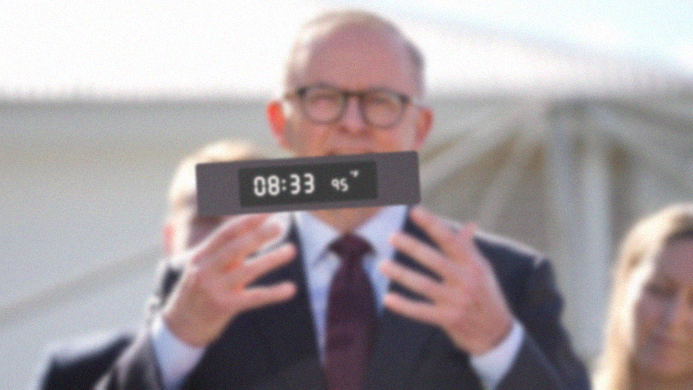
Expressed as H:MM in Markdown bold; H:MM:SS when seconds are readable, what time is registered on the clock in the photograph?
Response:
**8:33**
